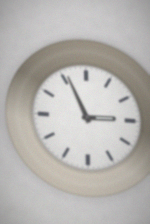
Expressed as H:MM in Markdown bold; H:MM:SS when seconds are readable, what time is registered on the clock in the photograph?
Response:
**2:56**
